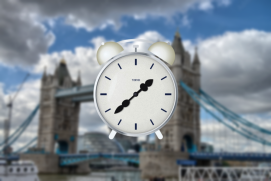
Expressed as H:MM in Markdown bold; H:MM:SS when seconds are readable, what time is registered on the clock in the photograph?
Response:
**1:38**
